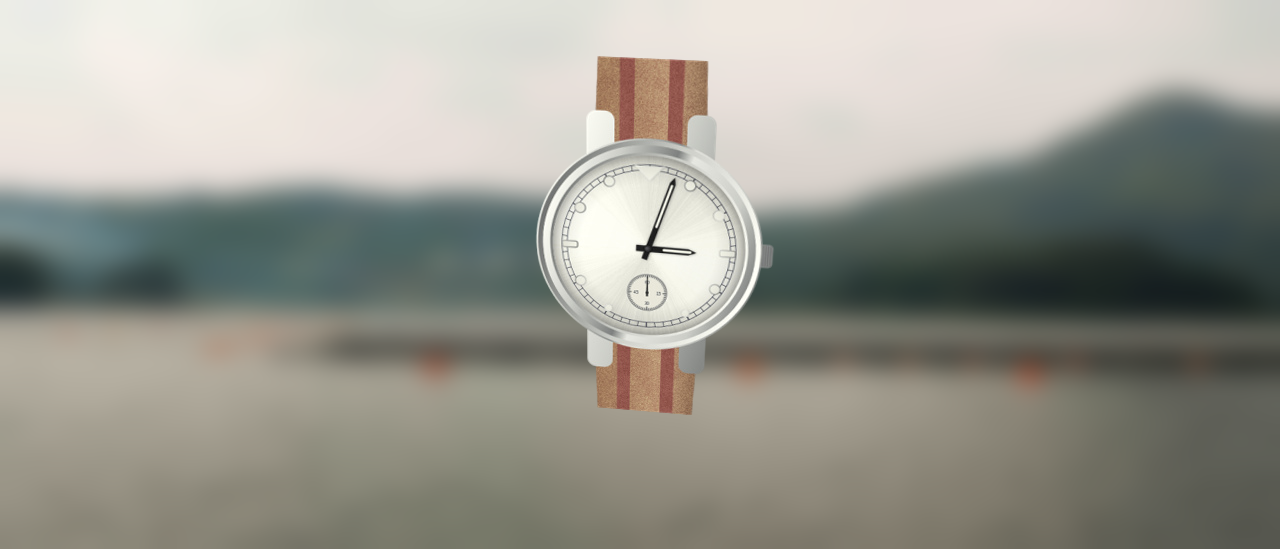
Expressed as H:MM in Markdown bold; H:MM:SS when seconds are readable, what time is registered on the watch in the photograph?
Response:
**3:03**
